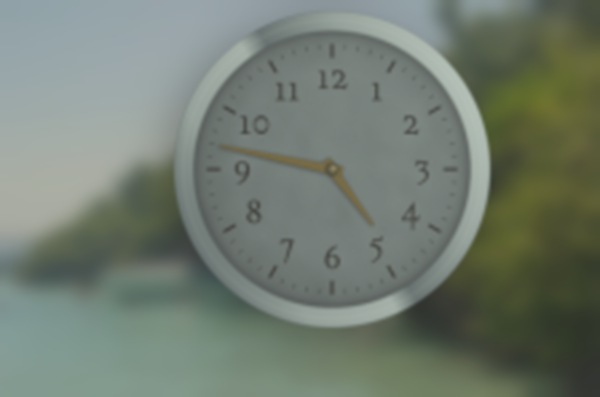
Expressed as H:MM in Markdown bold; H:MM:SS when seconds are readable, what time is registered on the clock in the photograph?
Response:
**4:47**
